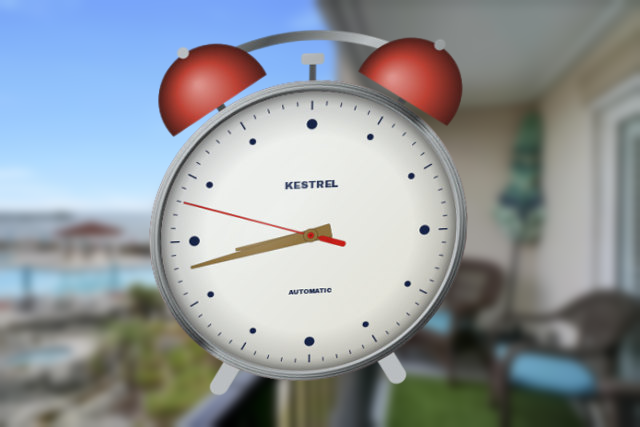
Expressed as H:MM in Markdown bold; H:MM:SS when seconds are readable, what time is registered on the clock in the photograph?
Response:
**8:42:48**
